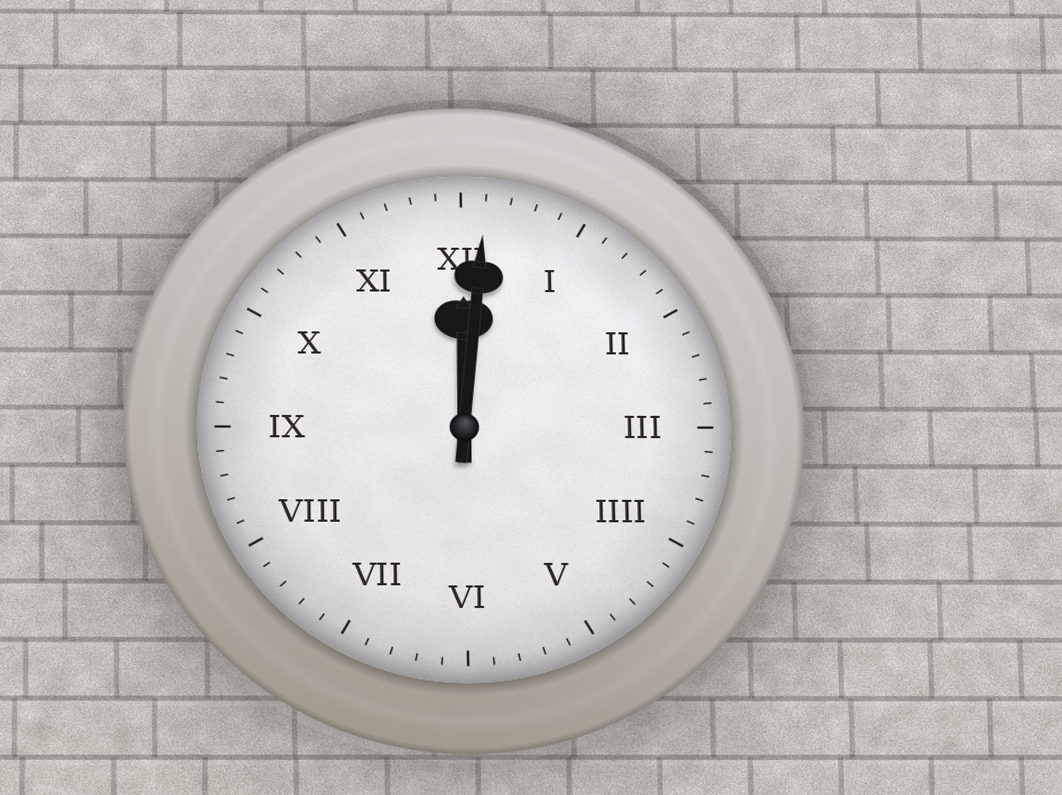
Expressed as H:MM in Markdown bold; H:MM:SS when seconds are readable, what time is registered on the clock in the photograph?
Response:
**12:01**
